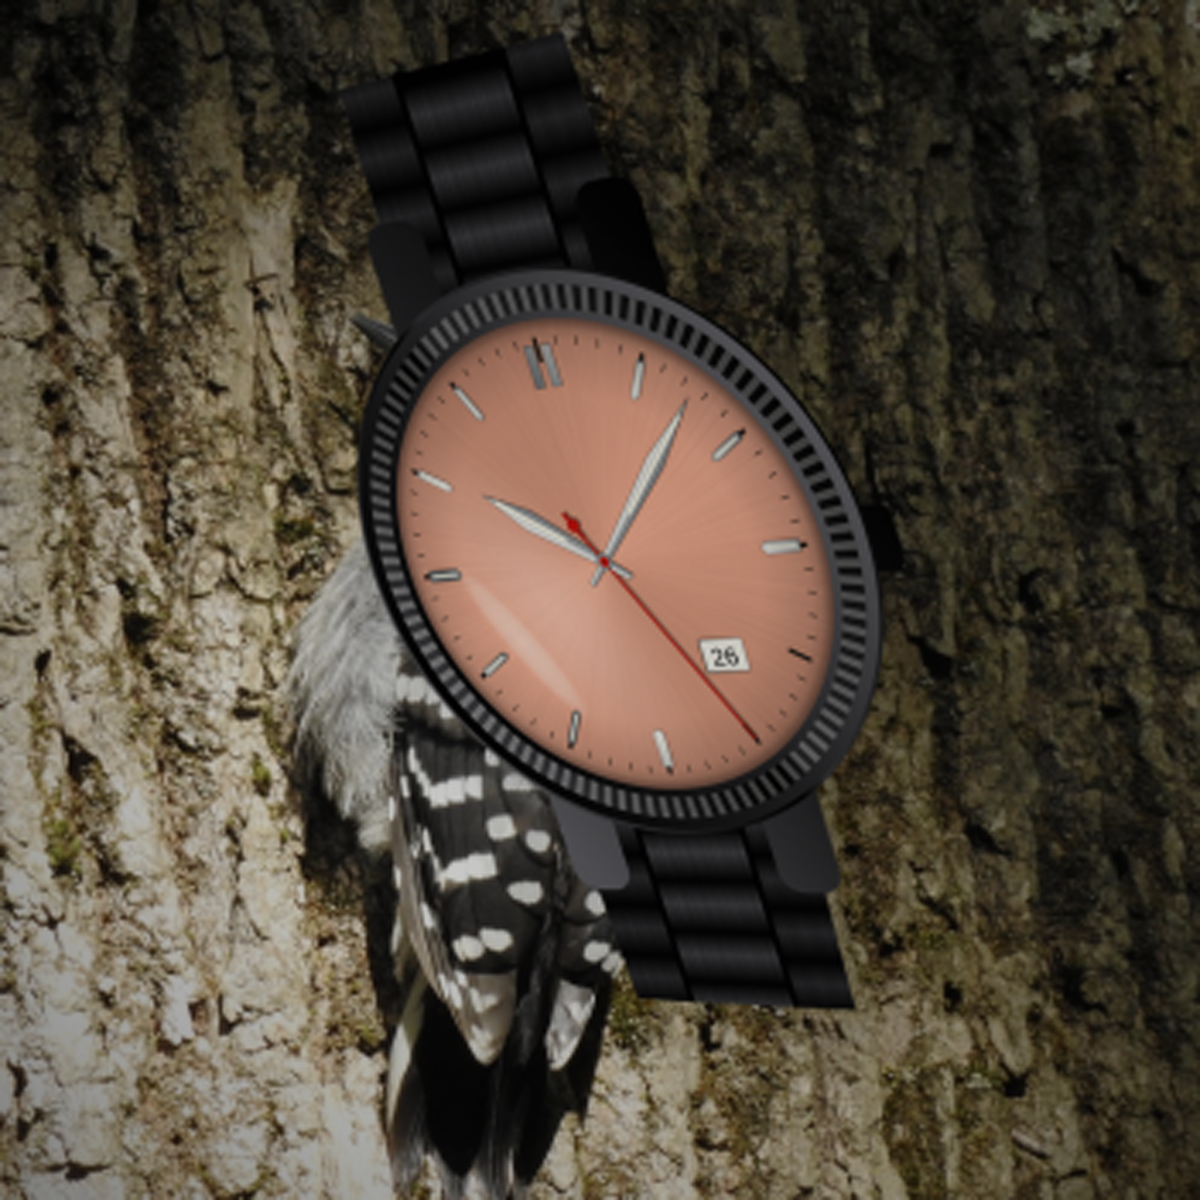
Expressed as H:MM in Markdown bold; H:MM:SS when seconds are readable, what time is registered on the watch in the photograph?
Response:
**10:07:25**
